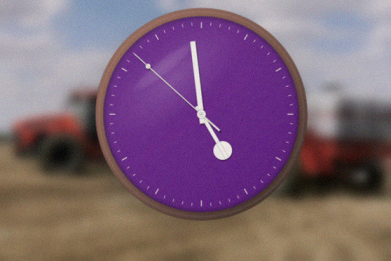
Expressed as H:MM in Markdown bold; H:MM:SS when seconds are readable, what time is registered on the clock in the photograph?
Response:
**4:58:52**
